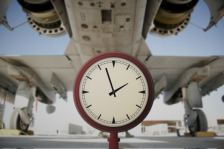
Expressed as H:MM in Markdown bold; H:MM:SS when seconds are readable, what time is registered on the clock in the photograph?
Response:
**1:57**
